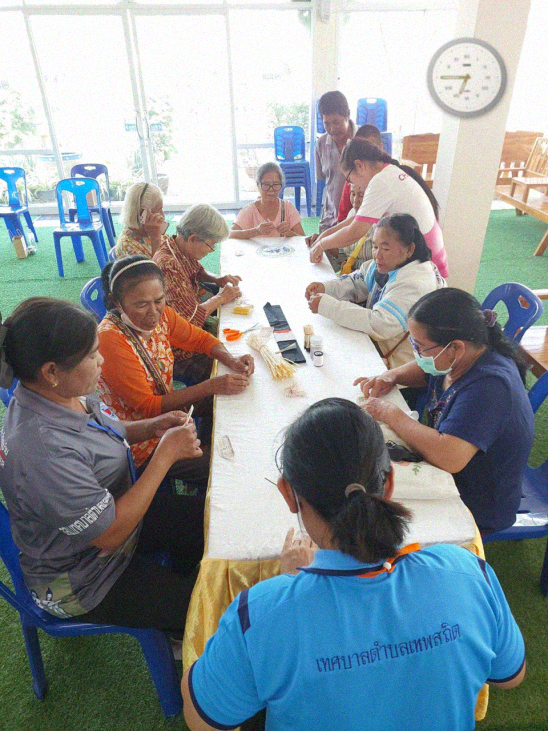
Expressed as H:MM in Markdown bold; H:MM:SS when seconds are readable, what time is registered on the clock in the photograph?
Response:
**6:45**
